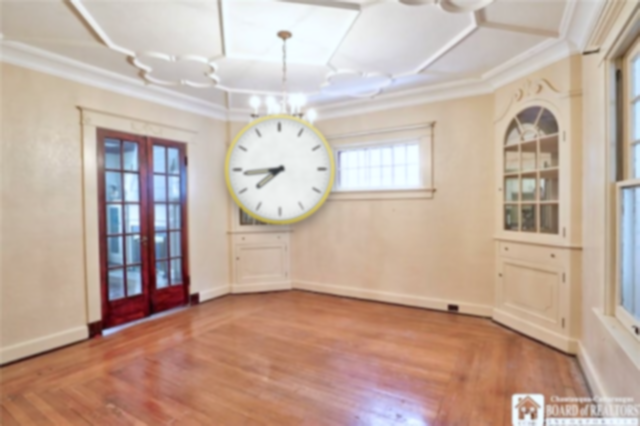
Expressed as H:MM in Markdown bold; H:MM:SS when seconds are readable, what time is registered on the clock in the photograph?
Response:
**7:44**
